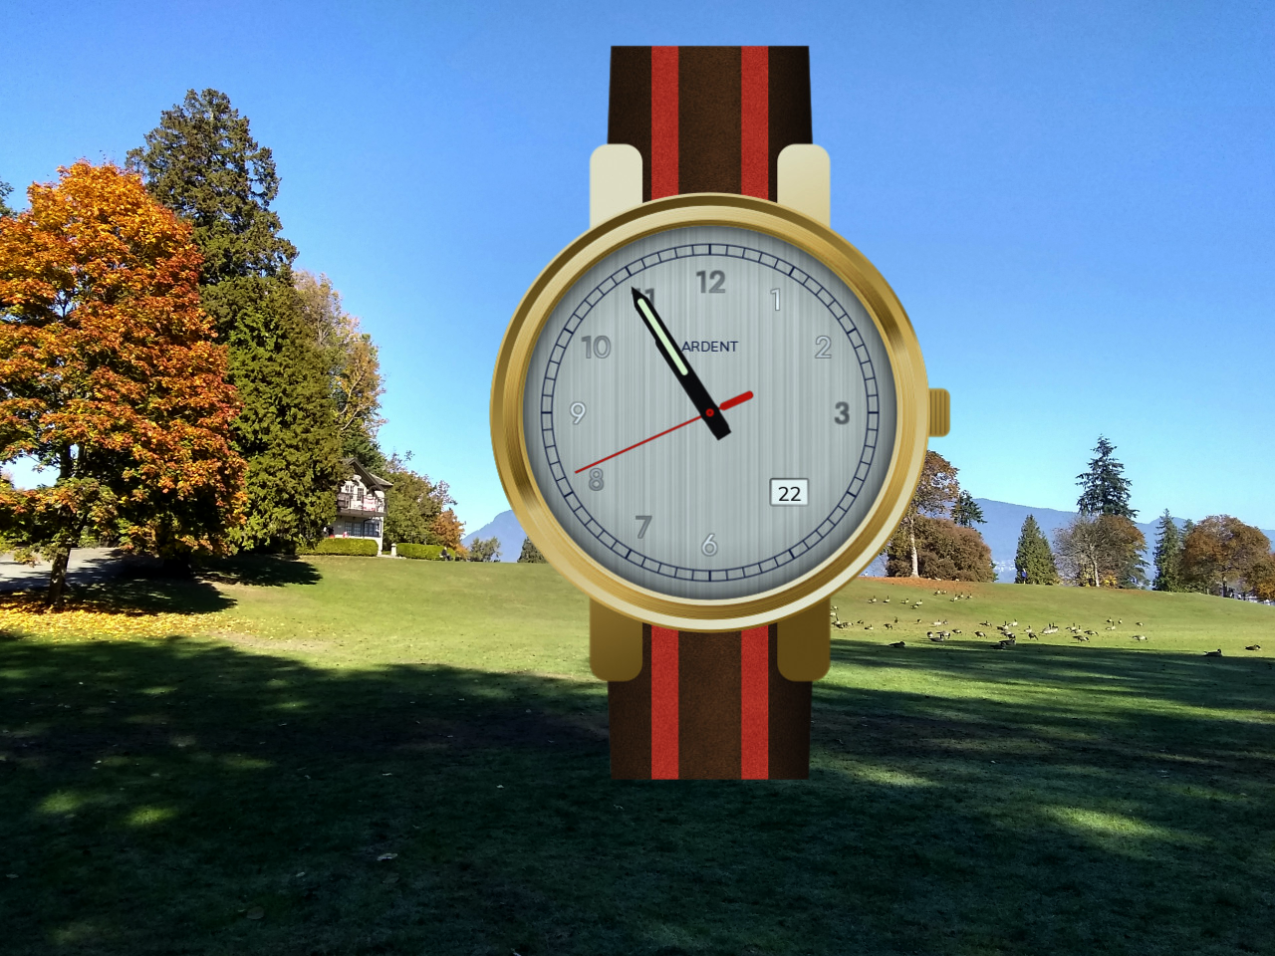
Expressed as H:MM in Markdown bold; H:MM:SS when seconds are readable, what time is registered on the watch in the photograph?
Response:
**10:54:41**
